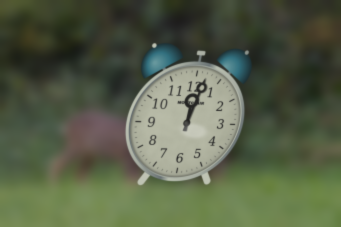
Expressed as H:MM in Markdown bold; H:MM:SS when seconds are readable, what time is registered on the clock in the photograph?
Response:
**12:02**
